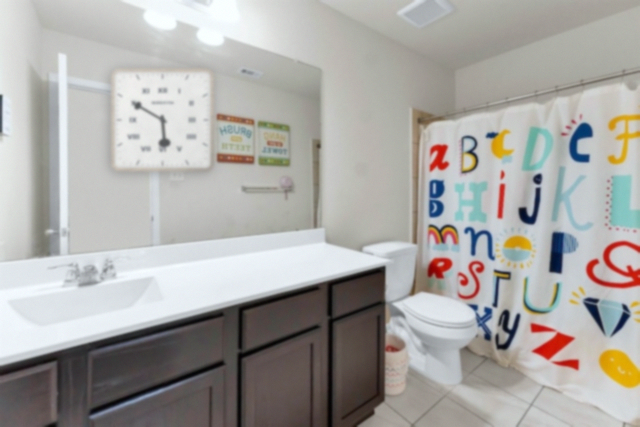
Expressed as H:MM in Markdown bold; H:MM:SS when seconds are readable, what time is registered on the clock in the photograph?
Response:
**5:50**
